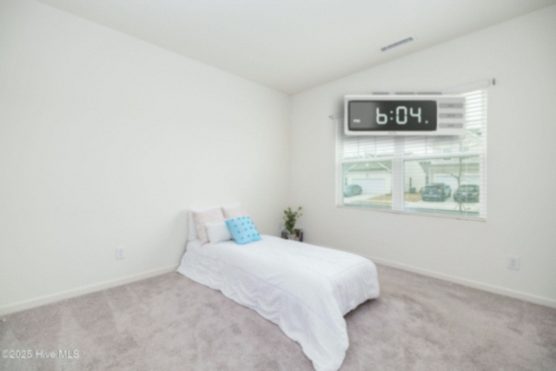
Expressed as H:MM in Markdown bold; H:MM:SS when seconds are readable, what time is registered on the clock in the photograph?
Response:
**6:04**
